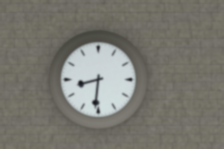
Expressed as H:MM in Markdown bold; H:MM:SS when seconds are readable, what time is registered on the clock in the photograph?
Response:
**8:31**
